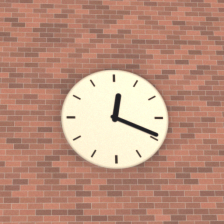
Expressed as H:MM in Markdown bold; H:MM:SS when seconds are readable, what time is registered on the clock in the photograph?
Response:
**12:19**
